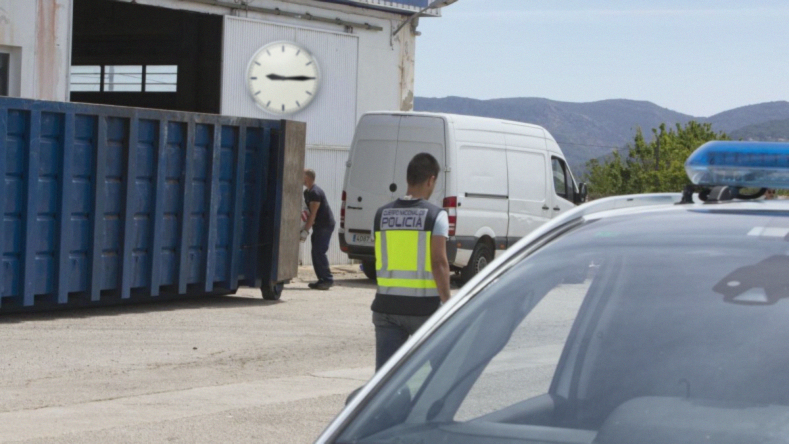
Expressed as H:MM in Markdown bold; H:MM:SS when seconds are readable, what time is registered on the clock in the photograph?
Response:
**9:15**
